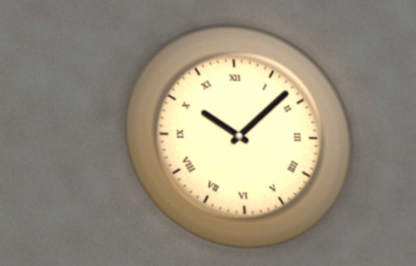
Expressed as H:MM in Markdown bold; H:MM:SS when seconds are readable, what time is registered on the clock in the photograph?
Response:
**10:08**
